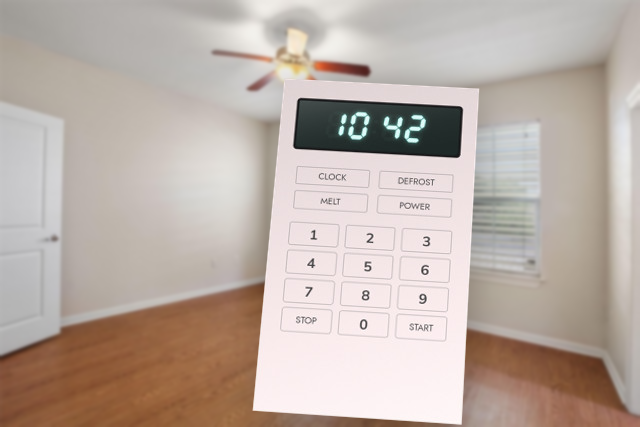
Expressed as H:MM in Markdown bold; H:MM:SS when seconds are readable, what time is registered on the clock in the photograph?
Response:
**10:42**
